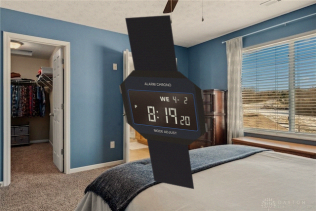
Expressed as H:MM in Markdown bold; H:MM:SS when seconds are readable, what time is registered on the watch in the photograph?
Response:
**8:19:20**
